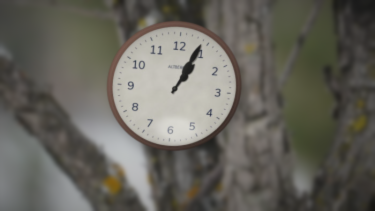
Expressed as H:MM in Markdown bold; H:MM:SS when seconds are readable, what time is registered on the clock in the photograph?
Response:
**1:04**
